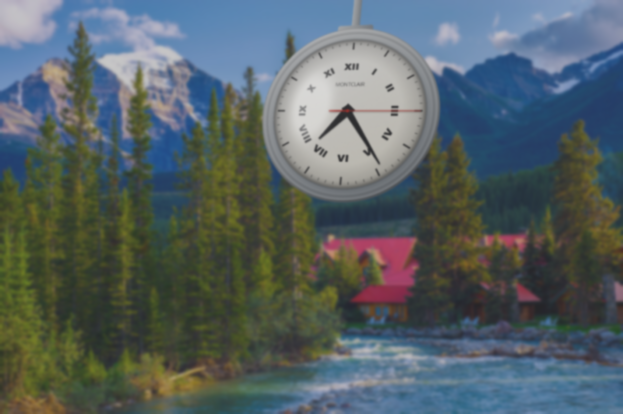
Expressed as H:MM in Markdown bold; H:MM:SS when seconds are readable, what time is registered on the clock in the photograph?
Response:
**7:24:15**
